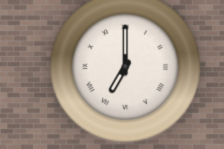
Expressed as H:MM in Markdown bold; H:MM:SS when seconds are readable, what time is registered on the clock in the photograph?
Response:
**7:00**
